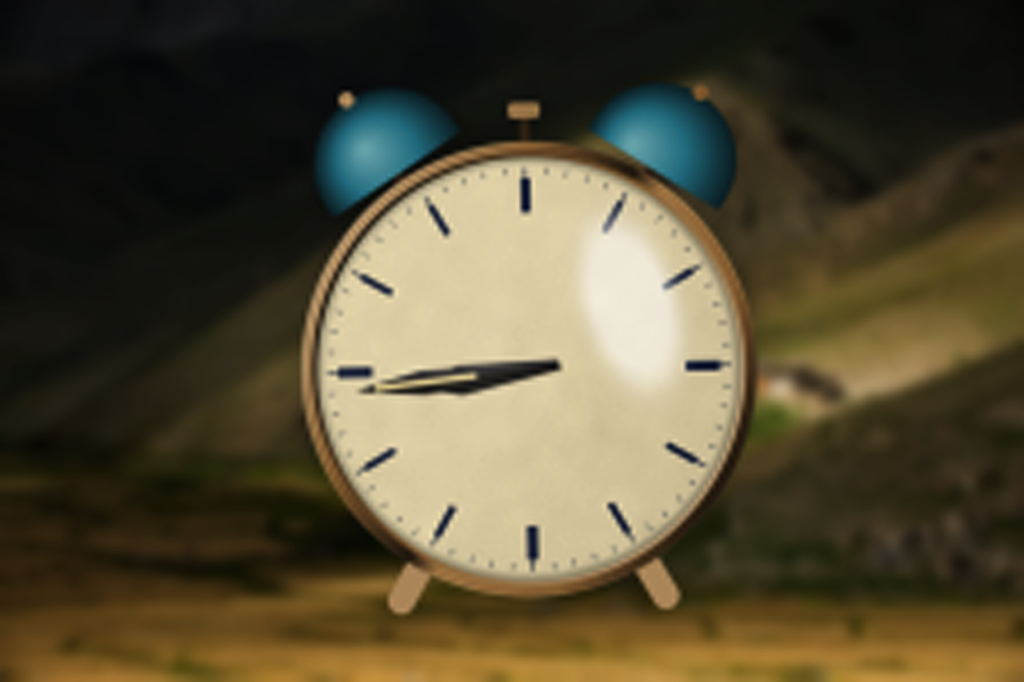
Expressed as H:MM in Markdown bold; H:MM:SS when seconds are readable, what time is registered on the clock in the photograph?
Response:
**8:44**
